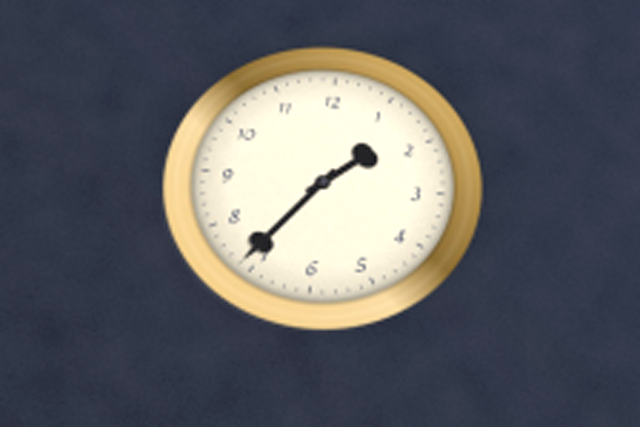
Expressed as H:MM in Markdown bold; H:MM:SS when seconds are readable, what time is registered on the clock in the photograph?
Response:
**1:36**
